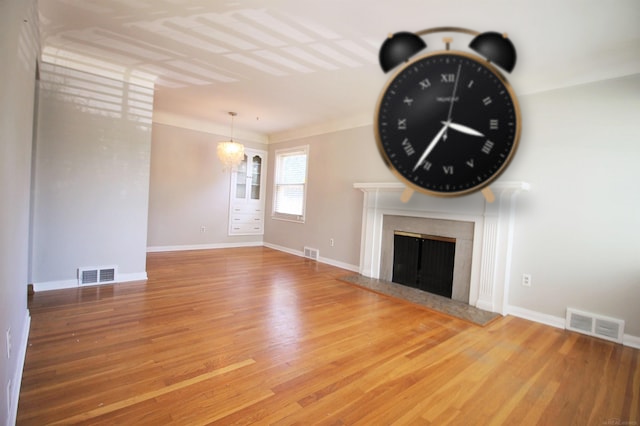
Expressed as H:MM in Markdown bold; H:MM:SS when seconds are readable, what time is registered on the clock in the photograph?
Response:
**3:36:02**
